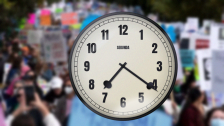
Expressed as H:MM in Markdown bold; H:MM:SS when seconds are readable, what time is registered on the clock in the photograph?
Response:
**7:21**
